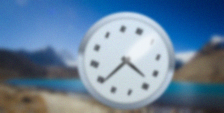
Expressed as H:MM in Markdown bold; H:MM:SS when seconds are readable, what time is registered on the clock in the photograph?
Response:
**3:34**
